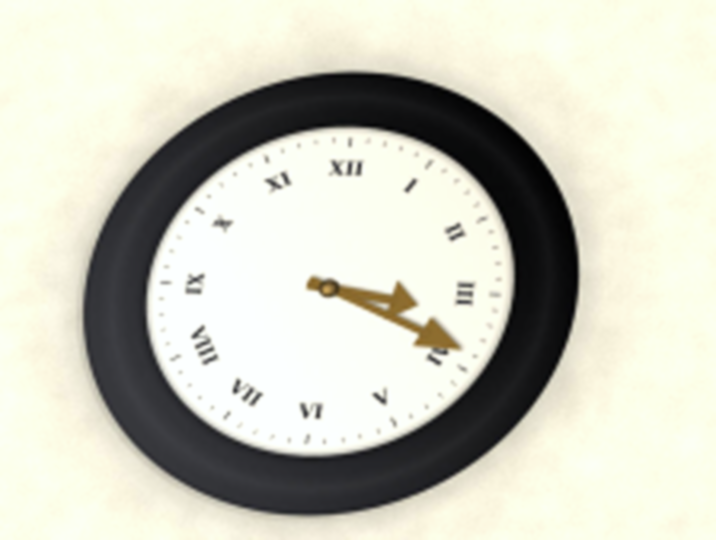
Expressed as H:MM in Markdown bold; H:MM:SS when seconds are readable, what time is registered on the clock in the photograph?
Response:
**3:19**
